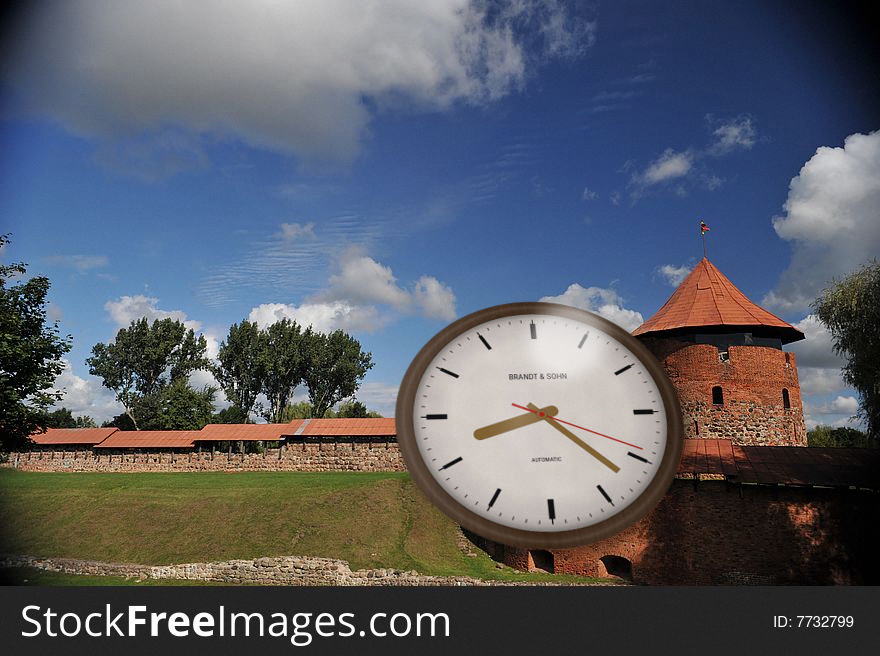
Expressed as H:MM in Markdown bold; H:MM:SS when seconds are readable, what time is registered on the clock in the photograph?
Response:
**8:22:19**
